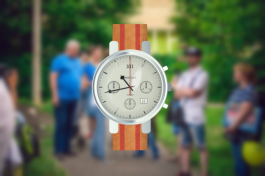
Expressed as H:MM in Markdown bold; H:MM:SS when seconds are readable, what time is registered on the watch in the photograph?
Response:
**10:43**
